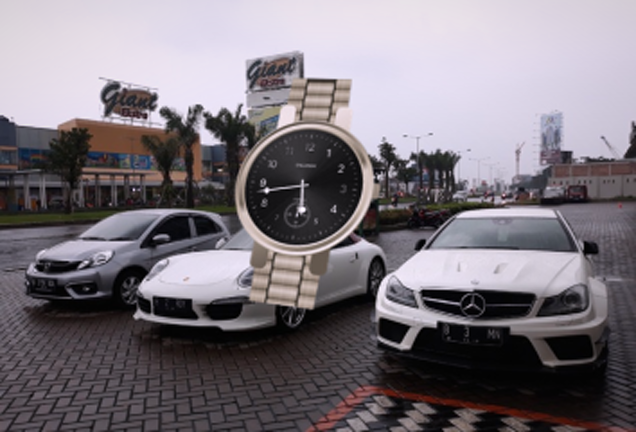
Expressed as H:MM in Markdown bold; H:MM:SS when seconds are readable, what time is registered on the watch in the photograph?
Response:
**5:43**
